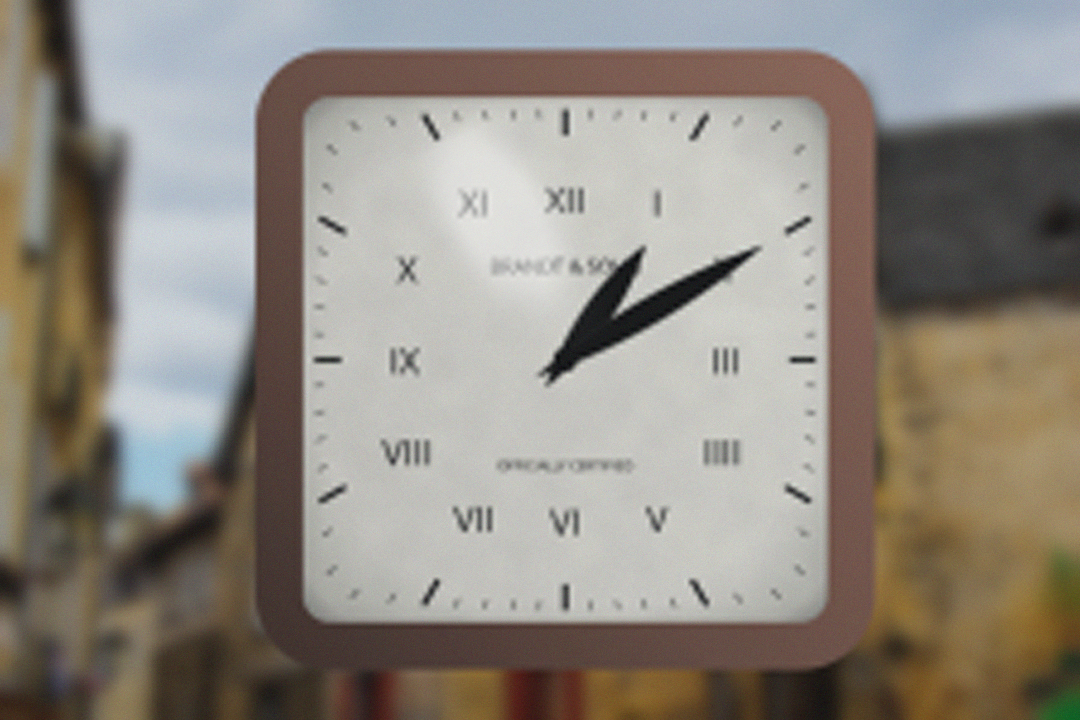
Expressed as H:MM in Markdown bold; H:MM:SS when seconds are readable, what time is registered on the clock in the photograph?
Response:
**1:10**
